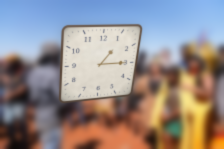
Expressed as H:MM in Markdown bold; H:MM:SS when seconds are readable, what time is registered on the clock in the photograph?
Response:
**1:15**
